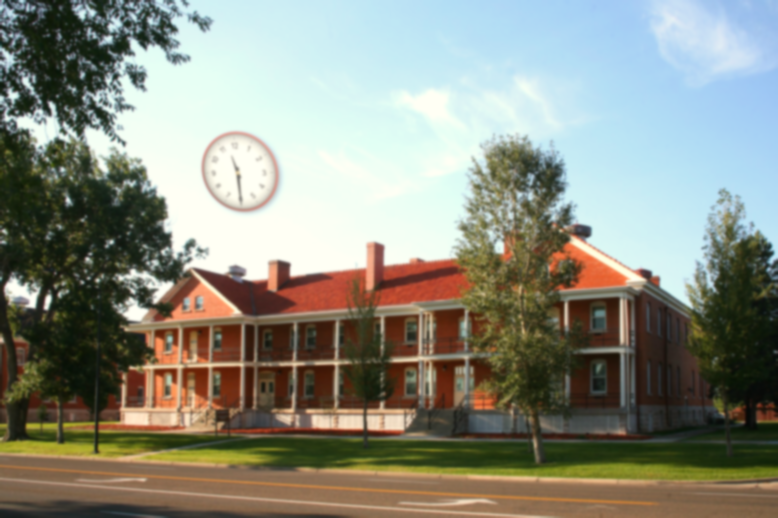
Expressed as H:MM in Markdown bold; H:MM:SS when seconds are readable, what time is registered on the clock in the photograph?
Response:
**11:30**
